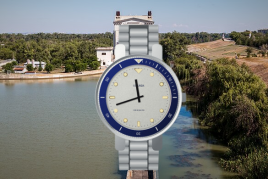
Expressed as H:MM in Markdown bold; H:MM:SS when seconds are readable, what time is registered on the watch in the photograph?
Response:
**11:42**
